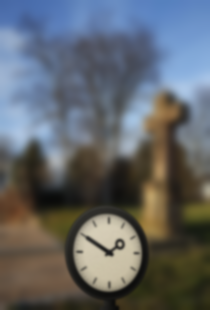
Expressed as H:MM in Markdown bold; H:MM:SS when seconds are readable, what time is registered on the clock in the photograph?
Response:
**1:50**
